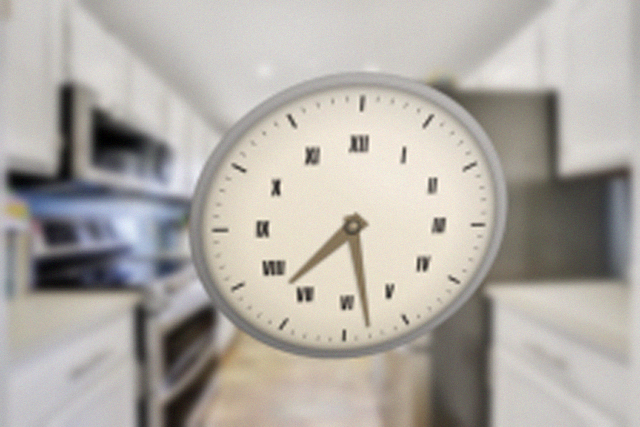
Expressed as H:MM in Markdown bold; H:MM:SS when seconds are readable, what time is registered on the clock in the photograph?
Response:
**7:28**
